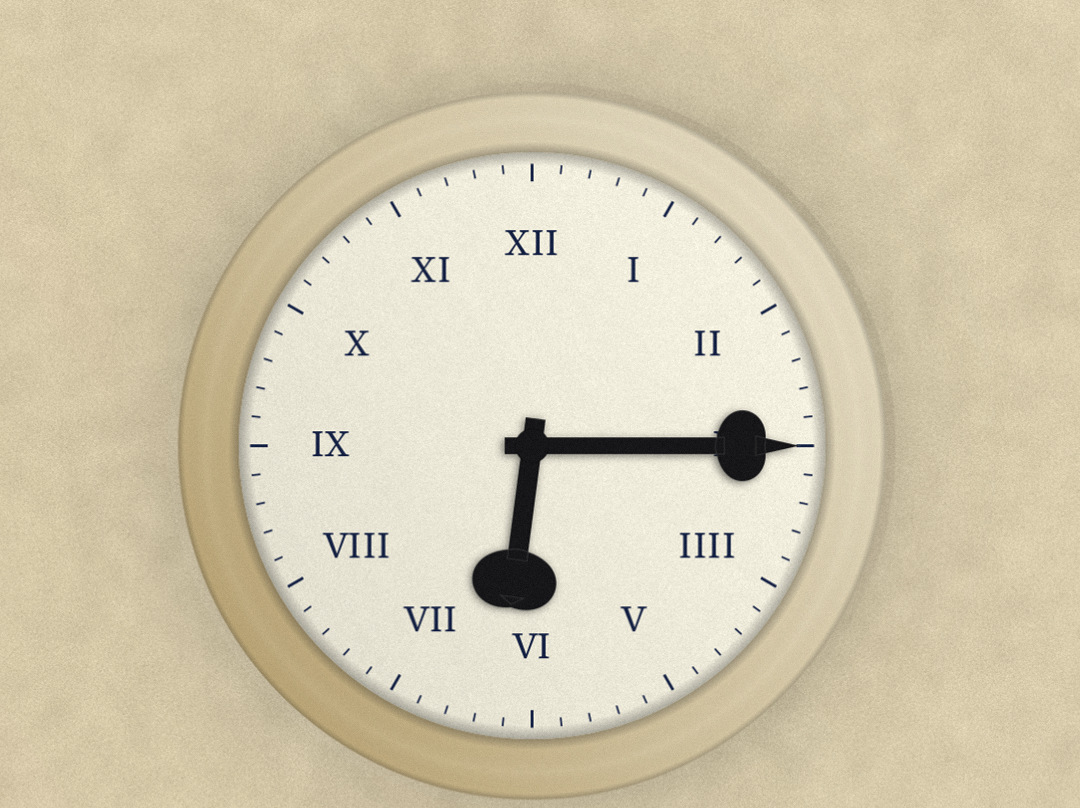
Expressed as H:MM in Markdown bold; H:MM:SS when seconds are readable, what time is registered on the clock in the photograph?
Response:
**6:15**
